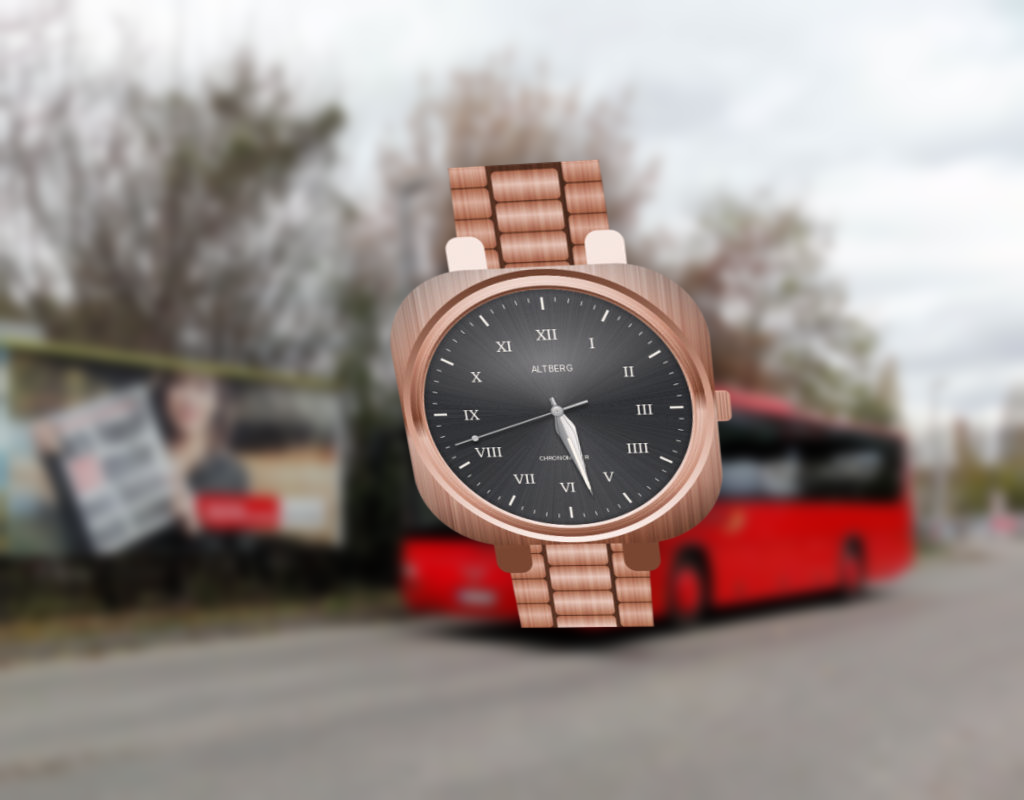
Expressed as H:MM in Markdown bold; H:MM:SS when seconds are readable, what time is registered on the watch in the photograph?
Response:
**5:27:42**
